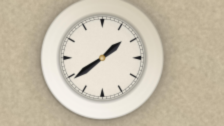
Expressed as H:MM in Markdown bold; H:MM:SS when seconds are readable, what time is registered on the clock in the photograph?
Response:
**1:39**
